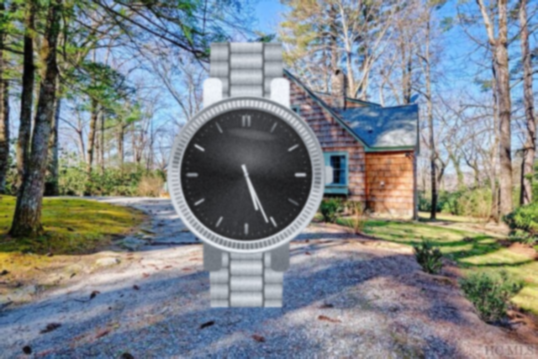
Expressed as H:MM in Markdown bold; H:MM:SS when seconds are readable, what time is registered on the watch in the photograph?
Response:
**5:26**
